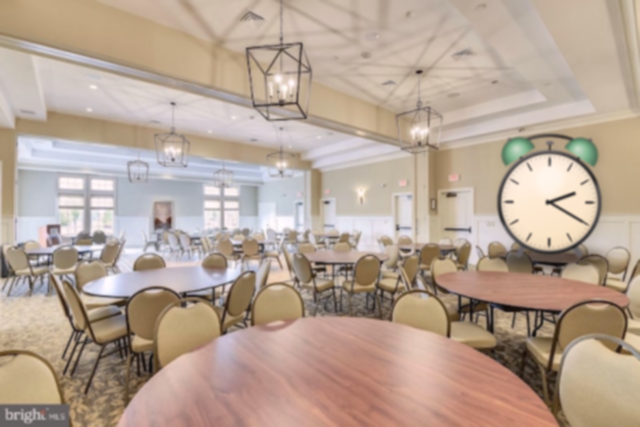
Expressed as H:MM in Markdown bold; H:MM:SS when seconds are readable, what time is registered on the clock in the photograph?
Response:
**2:20**
